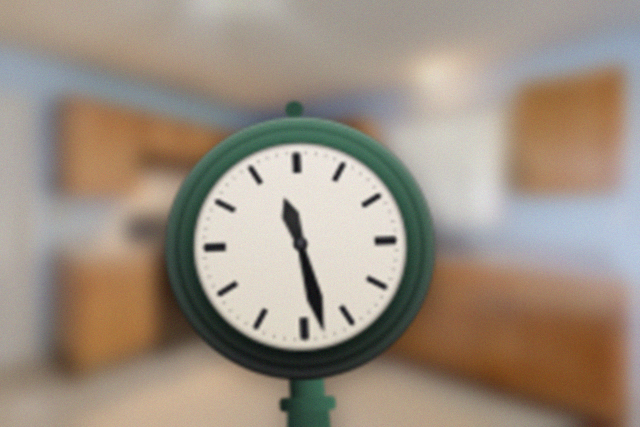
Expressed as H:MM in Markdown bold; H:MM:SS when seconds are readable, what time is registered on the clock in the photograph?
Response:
**11:28**
